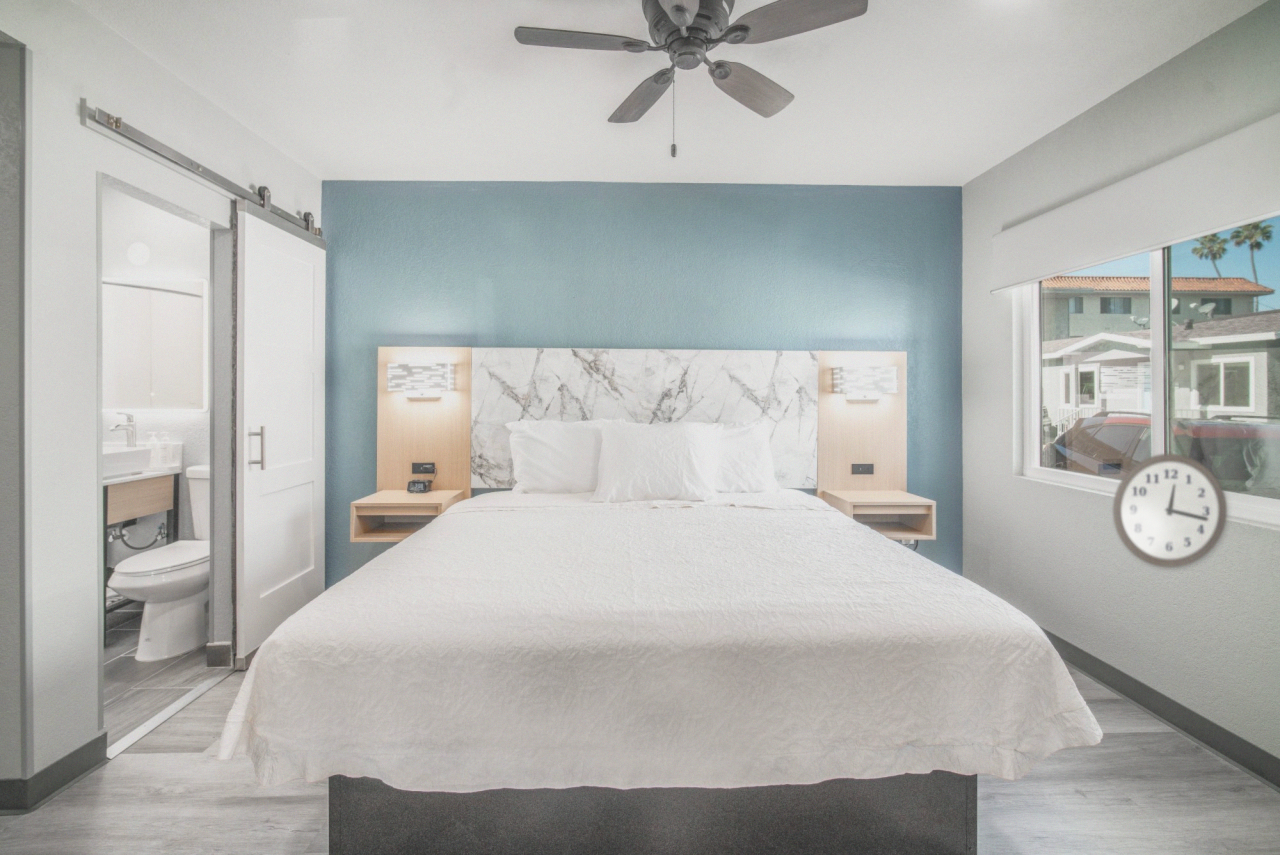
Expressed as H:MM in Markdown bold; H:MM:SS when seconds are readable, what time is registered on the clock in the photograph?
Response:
**12:17**
